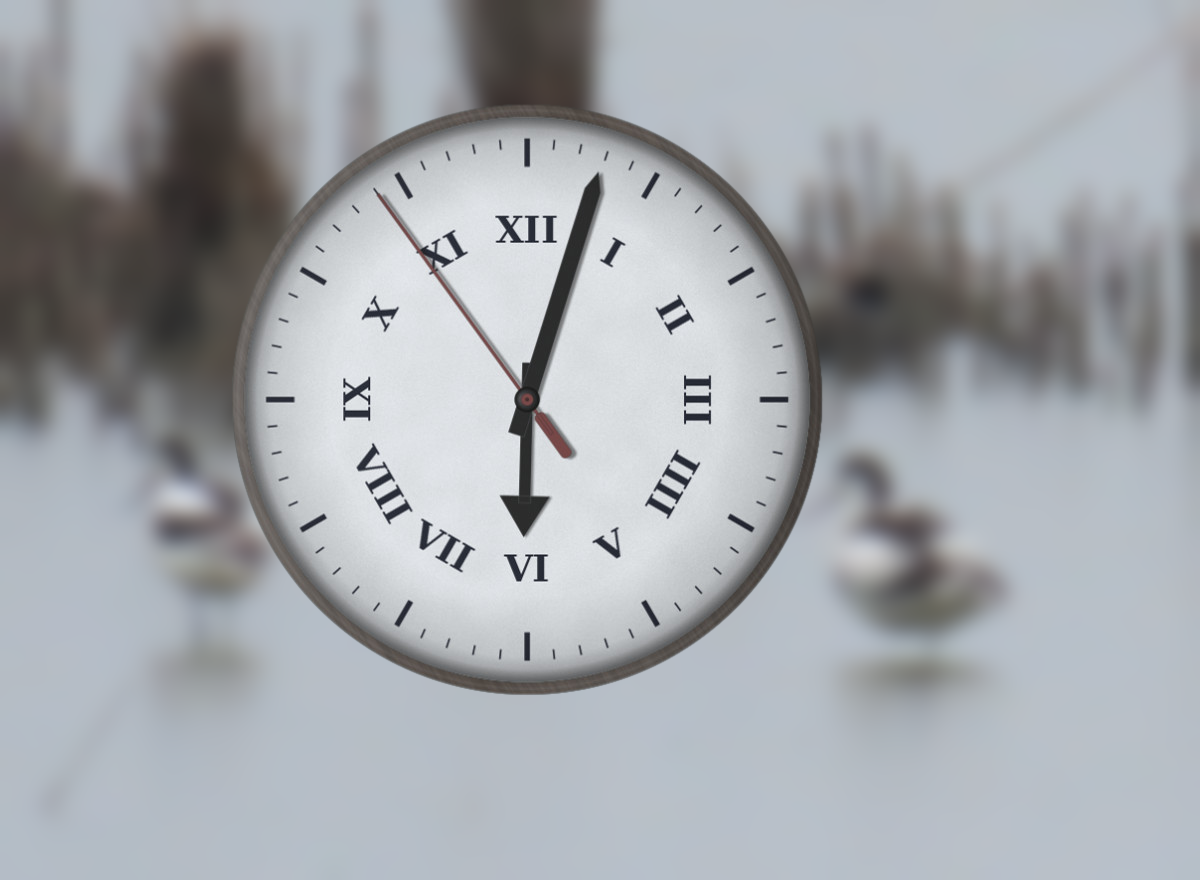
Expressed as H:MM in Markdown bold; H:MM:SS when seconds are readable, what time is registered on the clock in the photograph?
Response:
**6:02:54**
